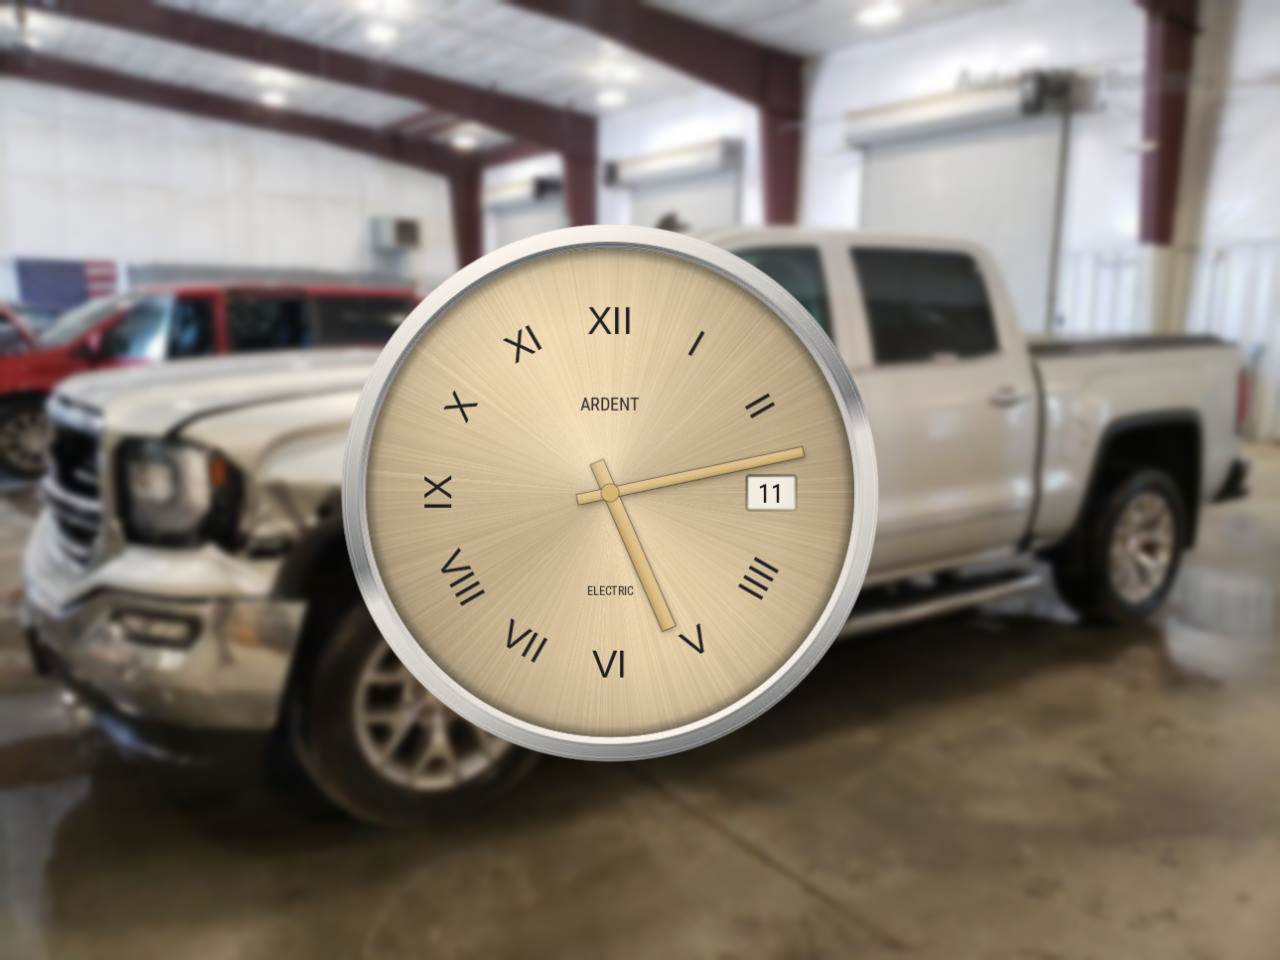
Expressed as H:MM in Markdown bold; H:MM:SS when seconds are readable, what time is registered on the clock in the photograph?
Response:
**5:13**
